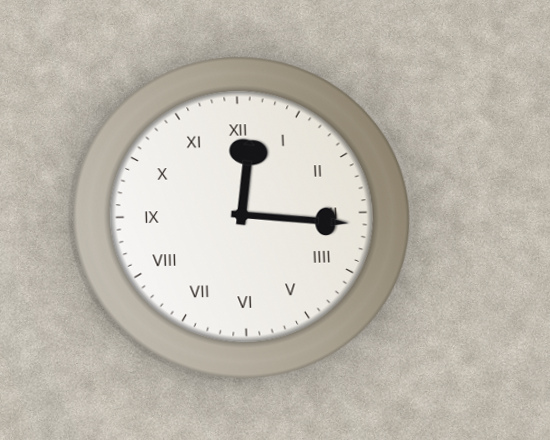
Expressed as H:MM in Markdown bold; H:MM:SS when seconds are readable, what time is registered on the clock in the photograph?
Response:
**12:16**
